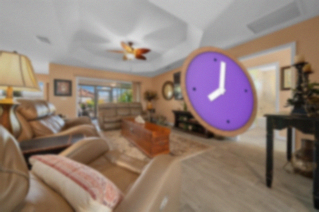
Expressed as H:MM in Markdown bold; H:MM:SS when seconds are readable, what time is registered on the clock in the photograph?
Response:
**8:03**
